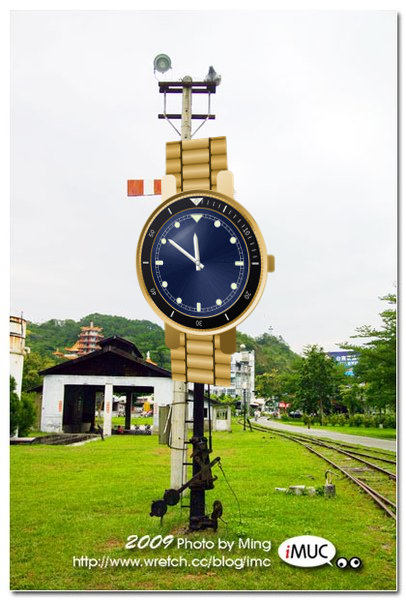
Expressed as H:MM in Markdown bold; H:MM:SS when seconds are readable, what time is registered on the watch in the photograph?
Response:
**11:51**
